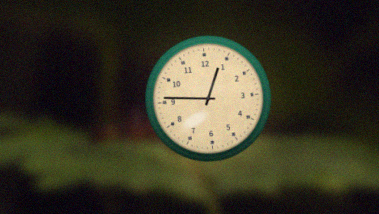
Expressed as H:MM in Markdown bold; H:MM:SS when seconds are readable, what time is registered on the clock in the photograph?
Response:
**12:46**
